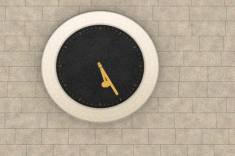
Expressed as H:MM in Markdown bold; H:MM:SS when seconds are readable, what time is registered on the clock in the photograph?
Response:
**5:25**
